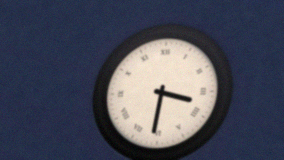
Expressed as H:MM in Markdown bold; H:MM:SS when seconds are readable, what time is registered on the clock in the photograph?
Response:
**3:31**
